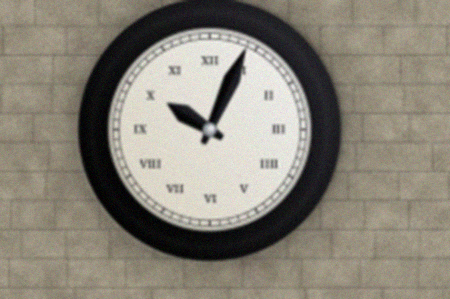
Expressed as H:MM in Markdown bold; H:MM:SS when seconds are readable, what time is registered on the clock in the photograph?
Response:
**10:04**
